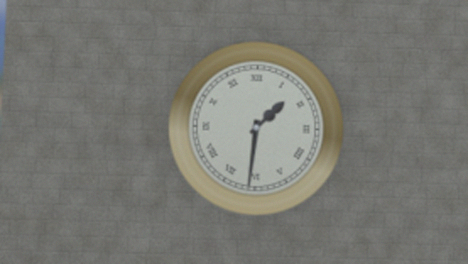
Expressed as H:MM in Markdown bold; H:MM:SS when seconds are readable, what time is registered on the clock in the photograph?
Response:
**1:31**
